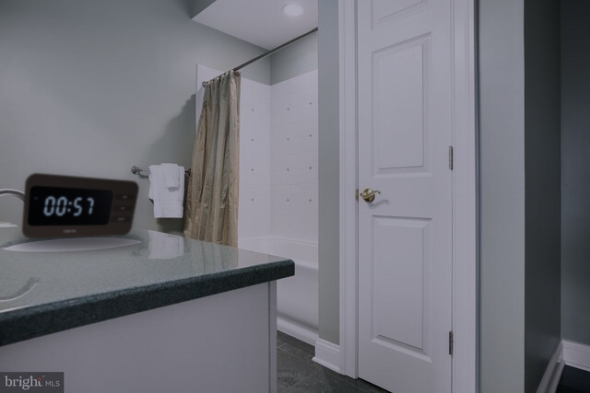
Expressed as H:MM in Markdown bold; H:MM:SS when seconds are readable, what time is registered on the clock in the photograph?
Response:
**0:57**
